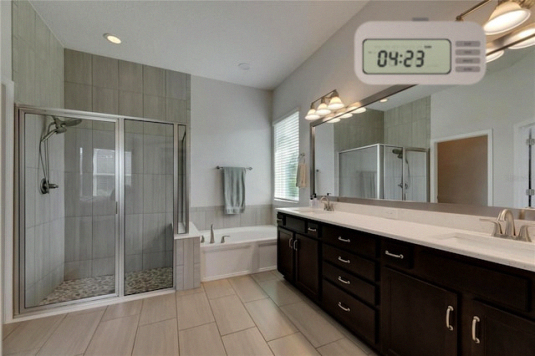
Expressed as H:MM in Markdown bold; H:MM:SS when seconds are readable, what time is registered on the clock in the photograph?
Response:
**4:23**
